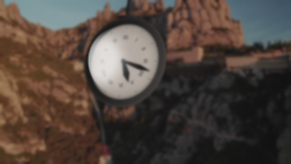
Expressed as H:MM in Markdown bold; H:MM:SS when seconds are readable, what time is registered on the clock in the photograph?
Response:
**5:18**
